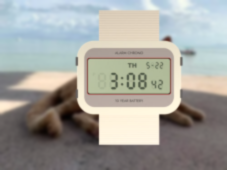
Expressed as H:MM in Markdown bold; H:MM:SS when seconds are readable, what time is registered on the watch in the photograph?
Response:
**3:08:42**
